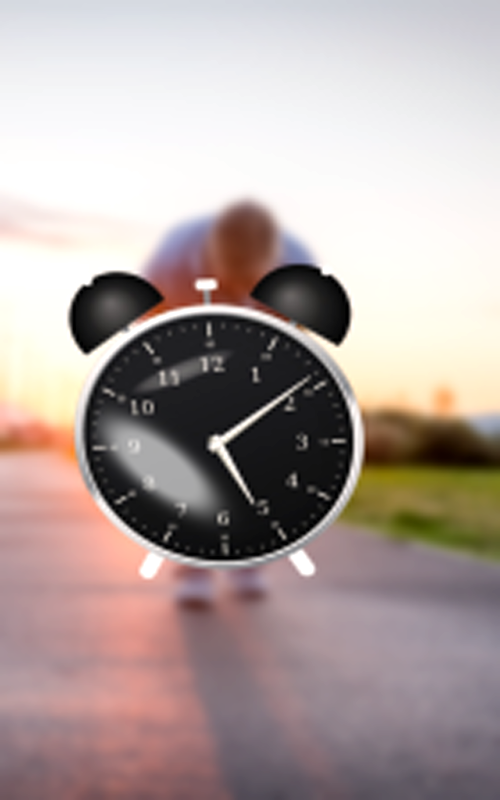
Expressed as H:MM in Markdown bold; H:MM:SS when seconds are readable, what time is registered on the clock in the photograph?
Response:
**5:09**
